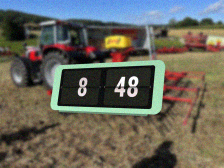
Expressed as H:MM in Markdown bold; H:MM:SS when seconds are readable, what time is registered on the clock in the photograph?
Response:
**8:48**
